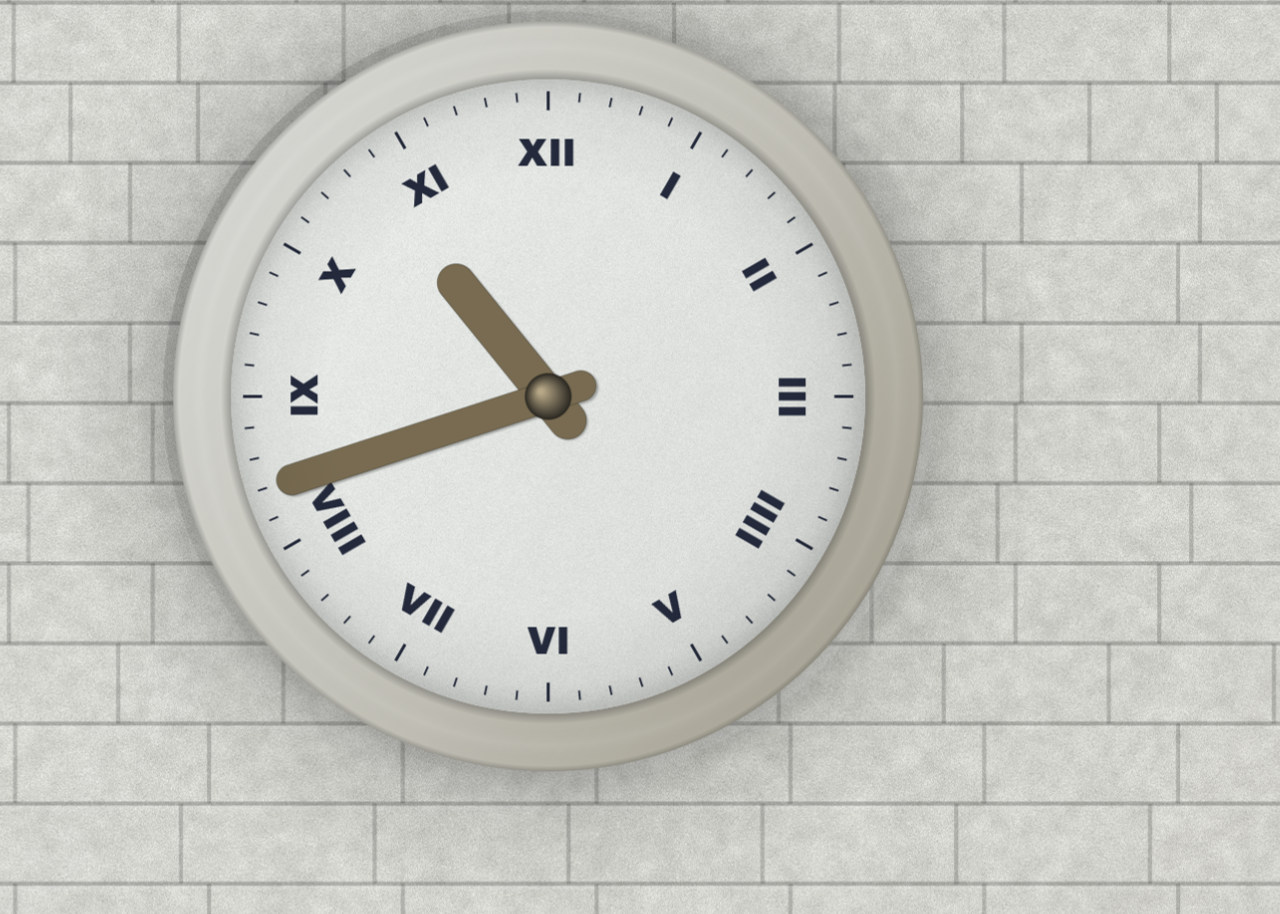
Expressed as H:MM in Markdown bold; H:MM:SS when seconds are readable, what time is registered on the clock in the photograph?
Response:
**10:42**
